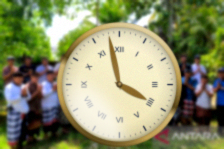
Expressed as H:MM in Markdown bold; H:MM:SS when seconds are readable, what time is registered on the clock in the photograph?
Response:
**3:58**
